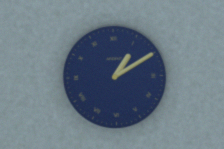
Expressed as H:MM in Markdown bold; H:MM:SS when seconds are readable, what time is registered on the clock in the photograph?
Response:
**1:10**
